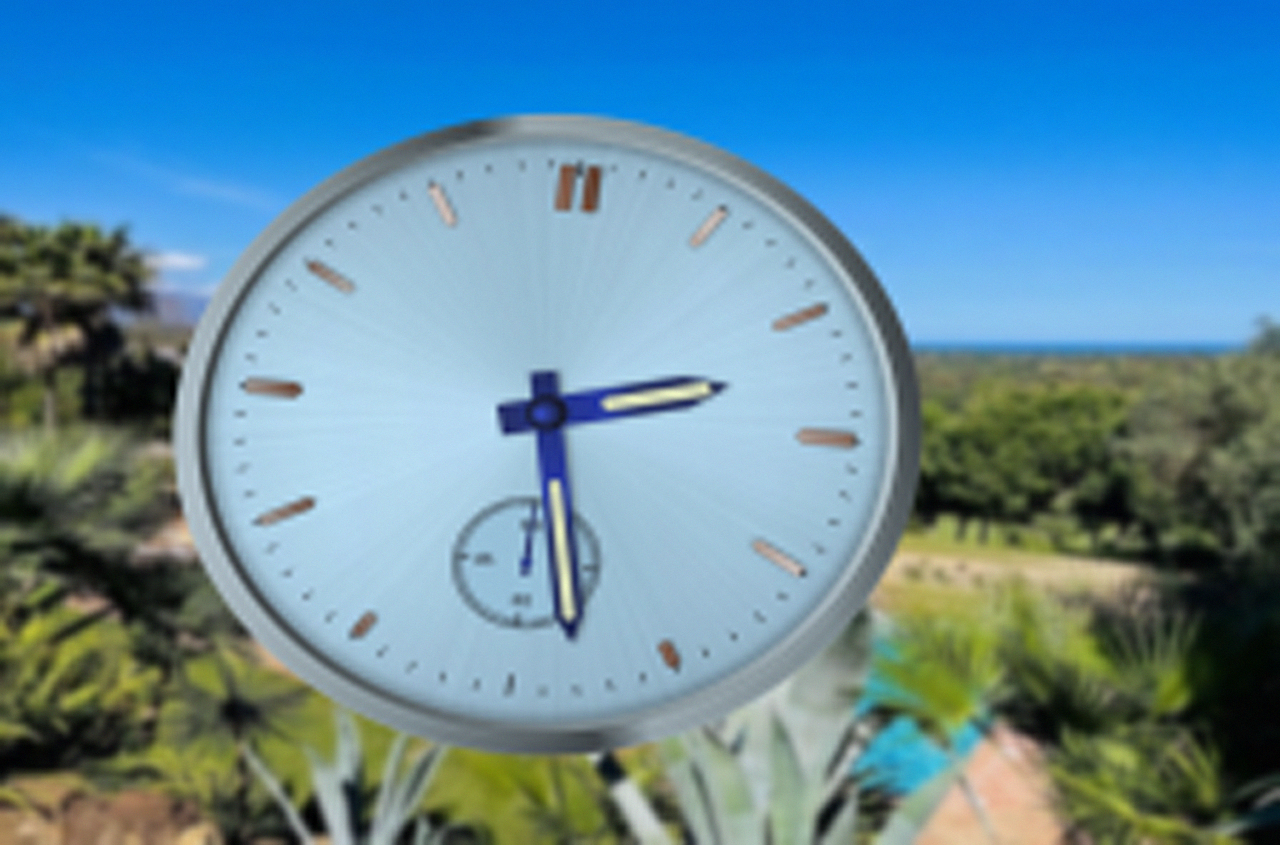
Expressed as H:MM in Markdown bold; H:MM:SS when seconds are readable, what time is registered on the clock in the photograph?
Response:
**2:28**
